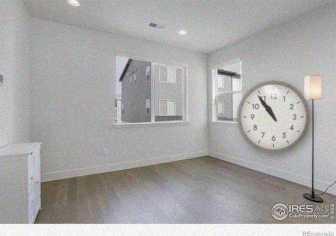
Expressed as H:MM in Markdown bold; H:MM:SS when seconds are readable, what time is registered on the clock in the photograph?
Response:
**10:54**
